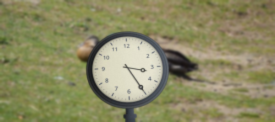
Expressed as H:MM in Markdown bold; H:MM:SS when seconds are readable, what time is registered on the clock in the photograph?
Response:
**3:25**
